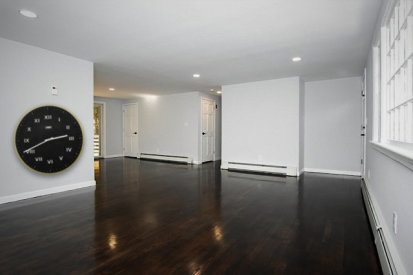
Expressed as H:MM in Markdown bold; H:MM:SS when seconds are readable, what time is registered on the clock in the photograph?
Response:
**2:41**
